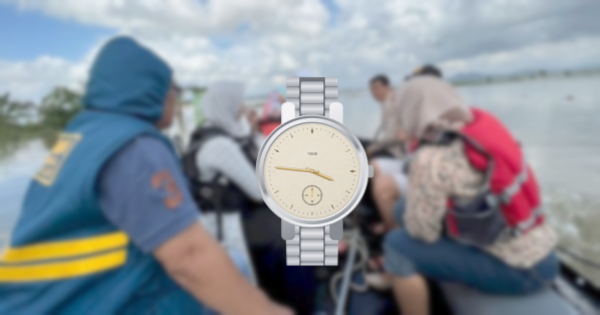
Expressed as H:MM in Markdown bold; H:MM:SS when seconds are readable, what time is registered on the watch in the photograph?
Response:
**3:46**
